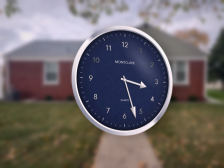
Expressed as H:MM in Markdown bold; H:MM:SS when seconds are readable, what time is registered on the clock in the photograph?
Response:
**3:27**
